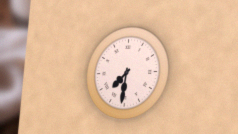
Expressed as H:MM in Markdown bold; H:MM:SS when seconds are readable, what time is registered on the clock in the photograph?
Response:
**7:31**
